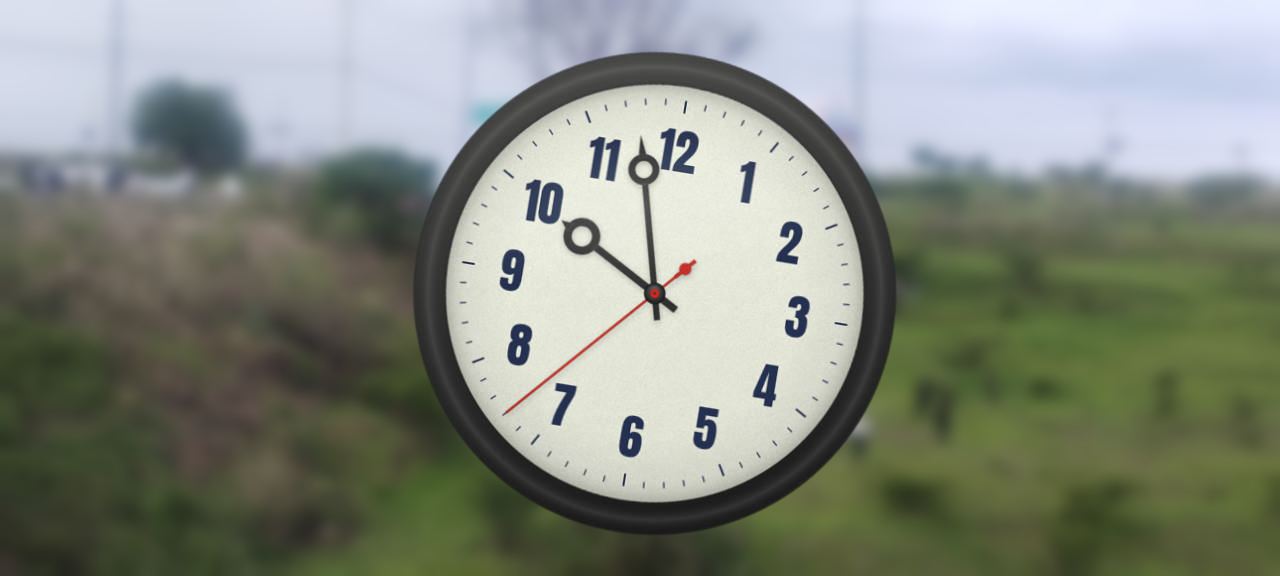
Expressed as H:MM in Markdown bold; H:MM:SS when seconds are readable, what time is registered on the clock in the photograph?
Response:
**9:57:37**
